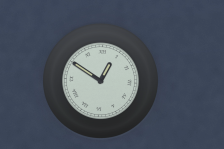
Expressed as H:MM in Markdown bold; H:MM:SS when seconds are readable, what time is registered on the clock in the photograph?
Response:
**12:50**
